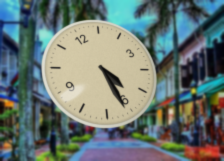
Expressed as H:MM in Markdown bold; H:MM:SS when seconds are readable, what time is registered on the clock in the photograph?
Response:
**5:31**
